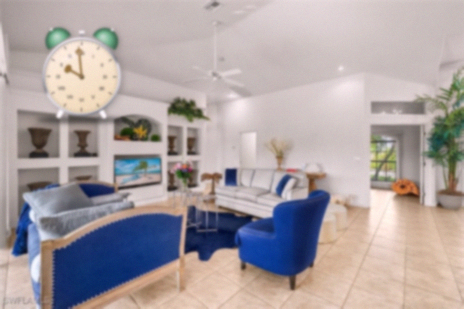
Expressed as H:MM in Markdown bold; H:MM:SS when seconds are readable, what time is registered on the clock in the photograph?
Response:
**9:59**
